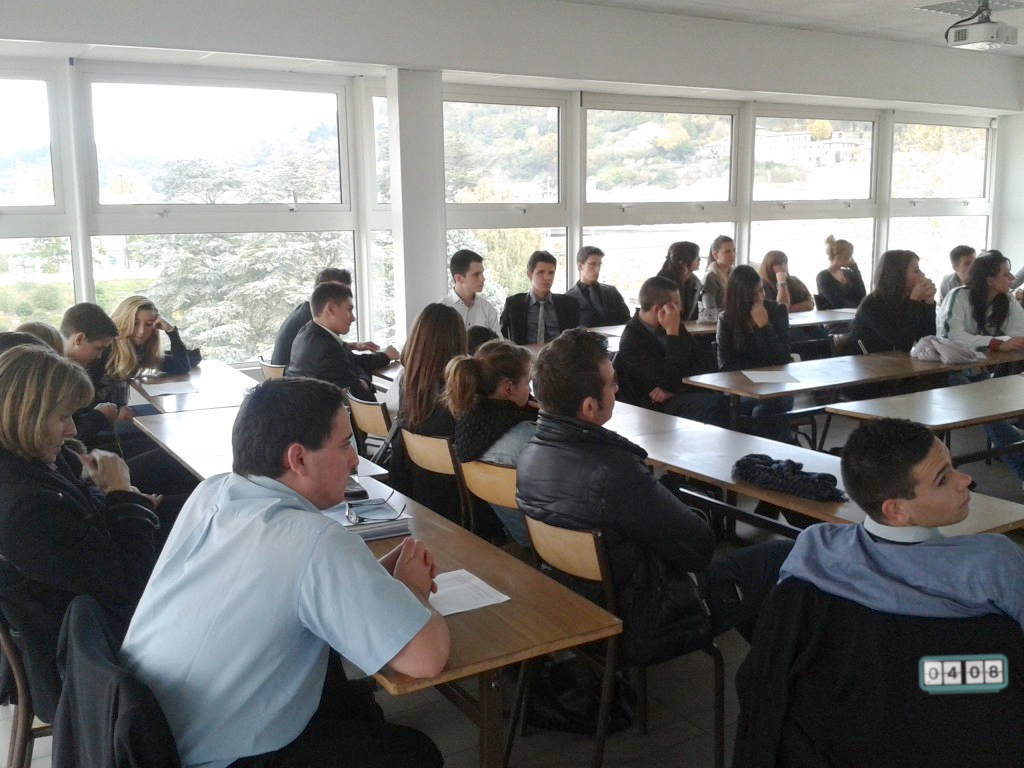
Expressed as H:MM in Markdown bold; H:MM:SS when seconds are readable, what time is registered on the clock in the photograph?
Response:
**4:08**
